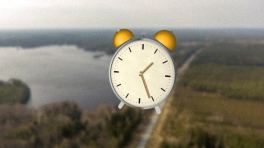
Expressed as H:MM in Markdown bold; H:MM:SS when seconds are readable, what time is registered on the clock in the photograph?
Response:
**1:26**
